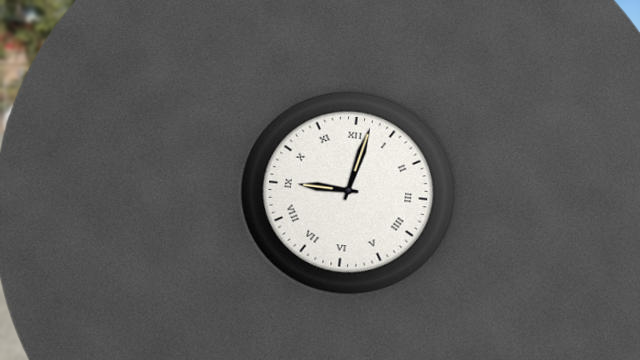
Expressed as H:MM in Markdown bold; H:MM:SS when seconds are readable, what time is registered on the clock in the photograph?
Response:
**9:02**
